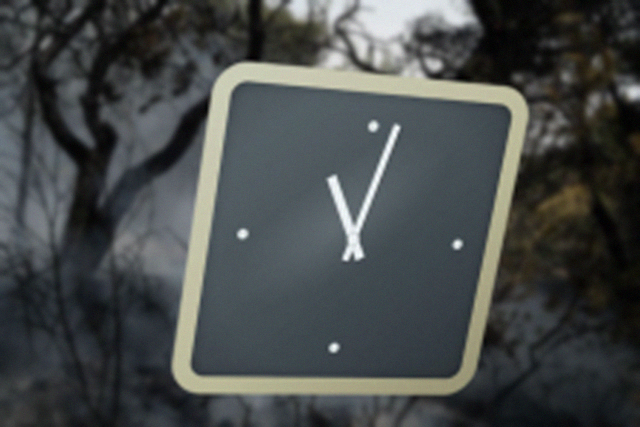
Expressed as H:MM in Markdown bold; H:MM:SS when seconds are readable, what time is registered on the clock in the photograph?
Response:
**11:02**
